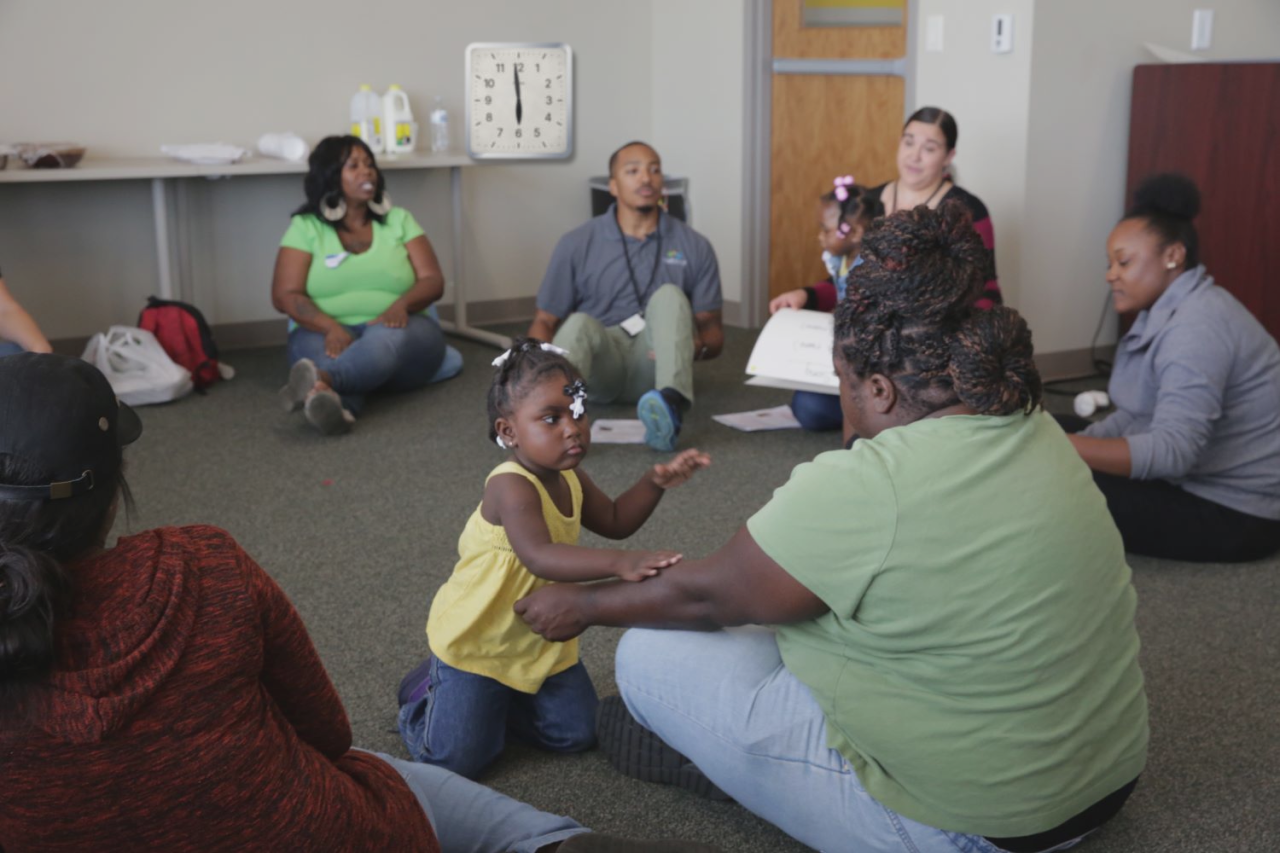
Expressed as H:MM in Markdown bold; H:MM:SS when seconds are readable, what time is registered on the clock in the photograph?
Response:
**5:59**
